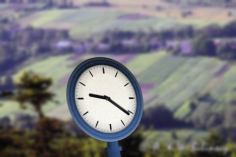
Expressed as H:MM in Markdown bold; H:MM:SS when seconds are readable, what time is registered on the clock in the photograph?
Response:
**9:21**
